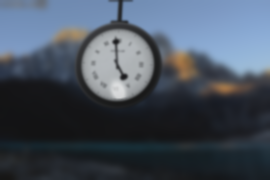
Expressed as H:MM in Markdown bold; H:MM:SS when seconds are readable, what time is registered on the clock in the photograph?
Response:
**4:59**
